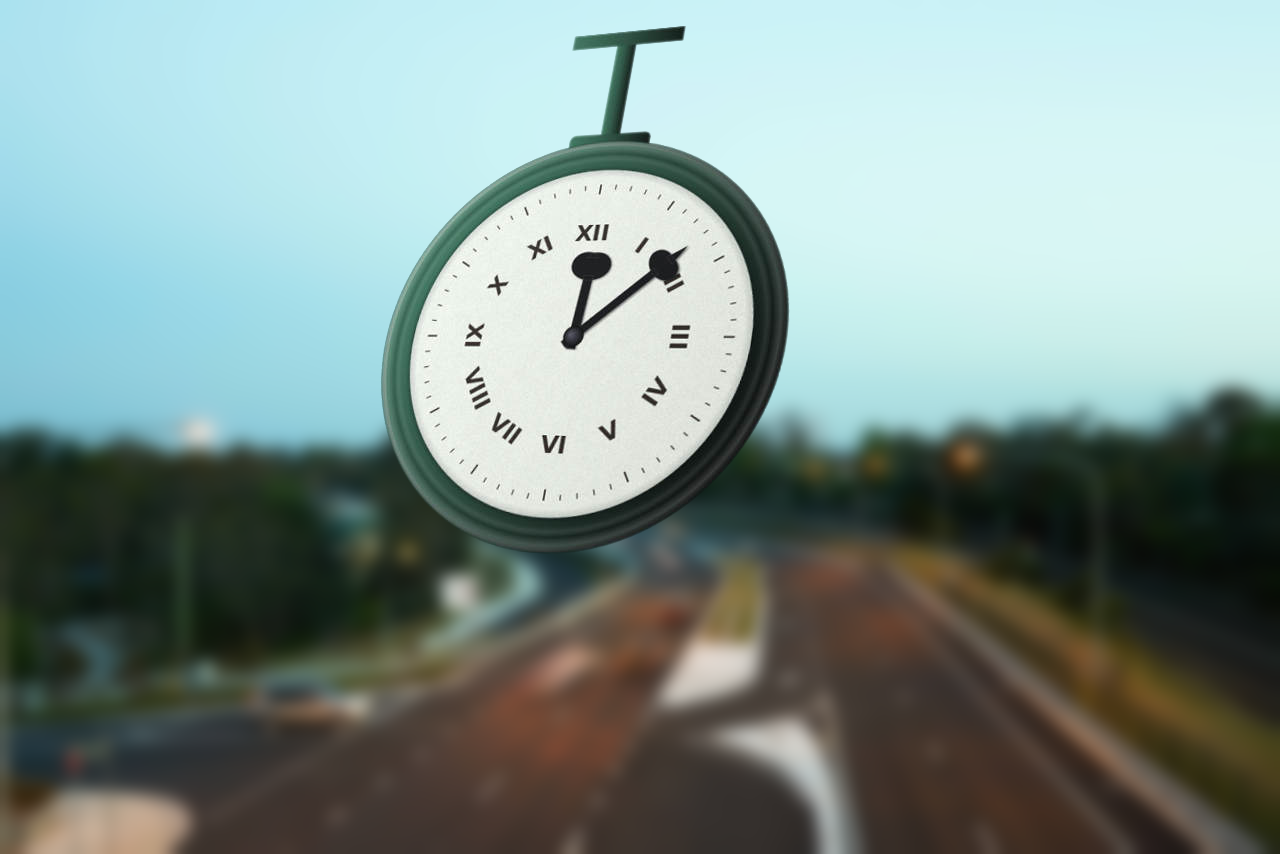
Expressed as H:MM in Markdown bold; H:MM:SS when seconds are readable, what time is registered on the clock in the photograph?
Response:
**12:08**
